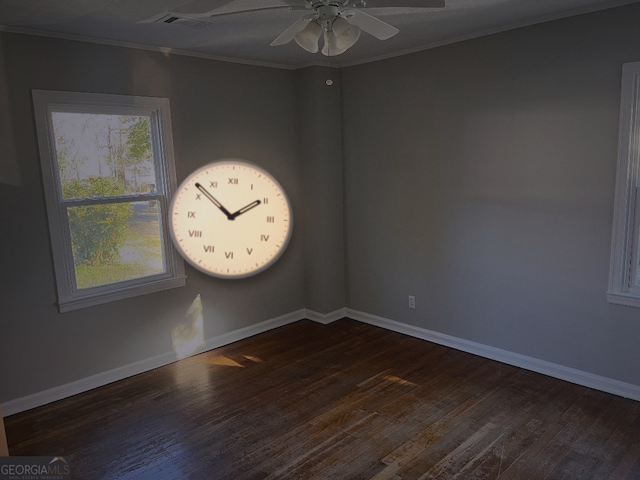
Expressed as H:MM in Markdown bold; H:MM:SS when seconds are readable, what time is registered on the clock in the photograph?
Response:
**1:52**
